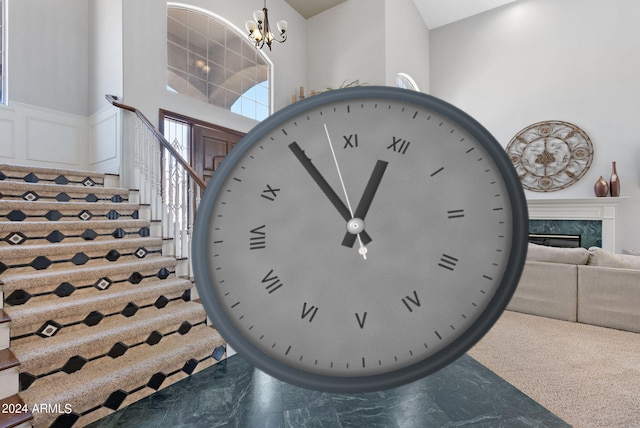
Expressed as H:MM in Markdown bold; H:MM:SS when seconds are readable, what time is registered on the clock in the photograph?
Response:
**11:49:53**
